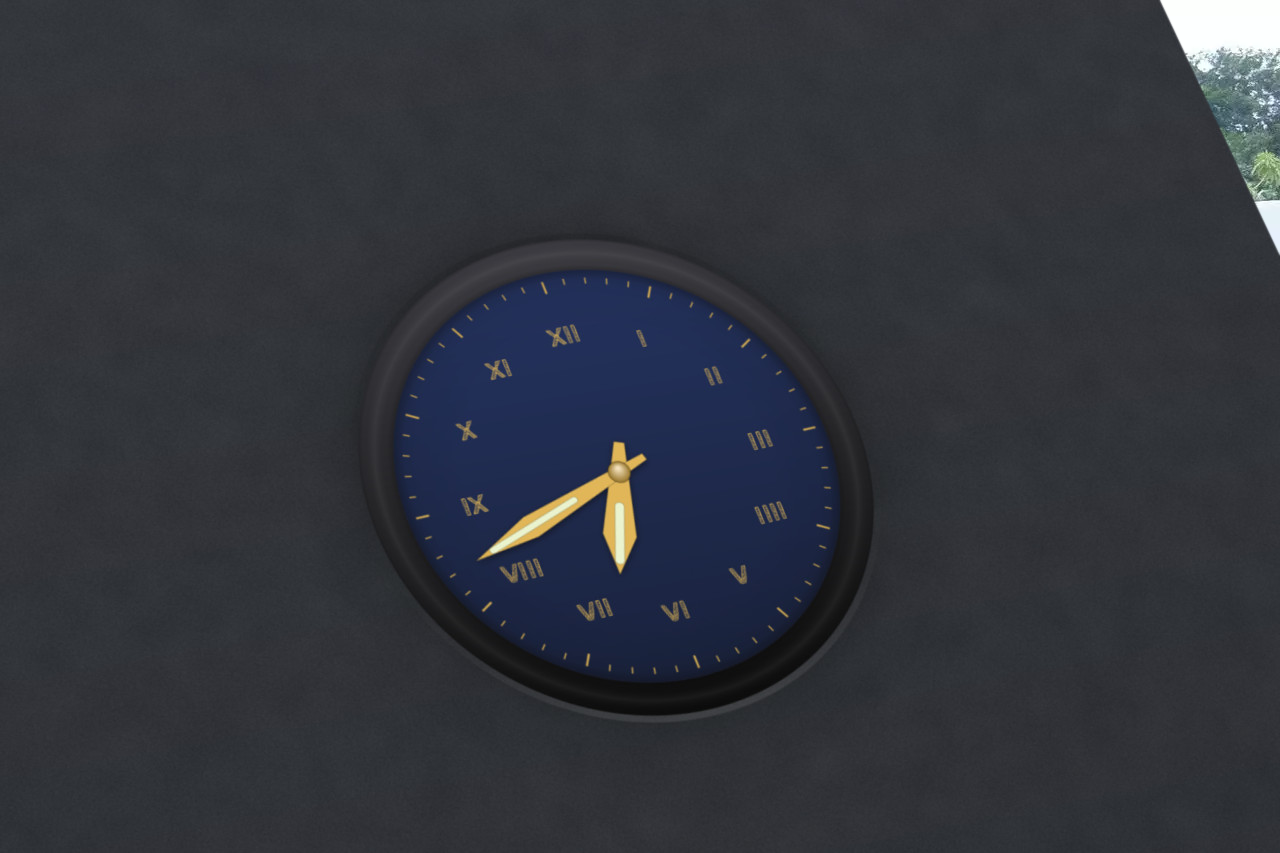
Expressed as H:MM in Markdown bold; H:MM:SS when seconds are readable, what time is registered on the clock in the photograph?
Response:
**6:42**
